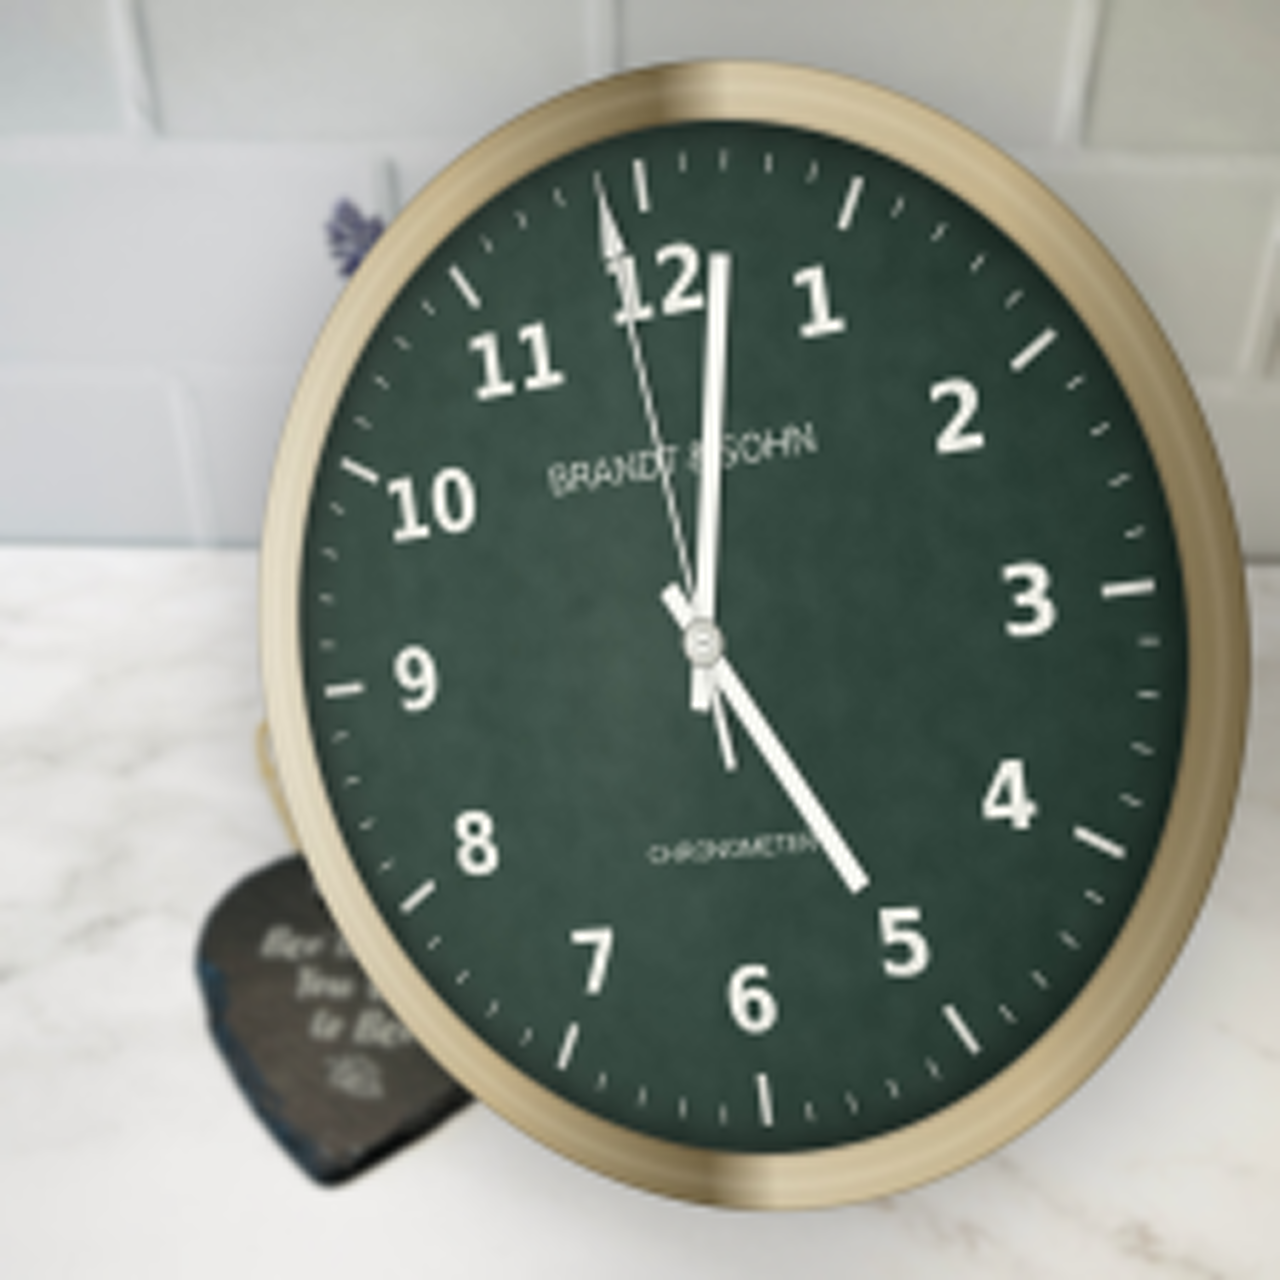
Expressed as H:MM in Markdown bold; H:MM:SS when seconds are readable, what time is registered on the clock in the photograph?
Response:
**5:01:59**
